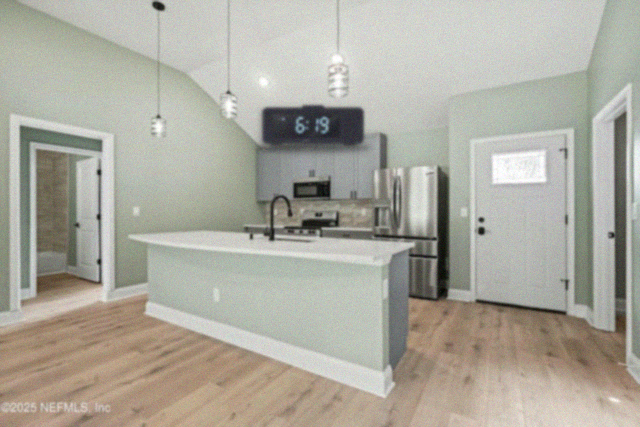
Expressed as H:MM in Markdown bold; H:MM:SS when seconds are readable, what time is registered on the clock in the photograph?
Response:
**6:19**
